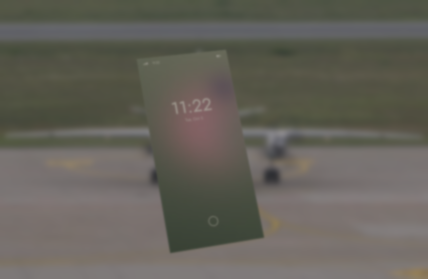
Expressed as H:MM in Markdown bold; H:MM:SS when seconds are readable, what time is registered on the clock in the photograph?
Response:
**11:22**
